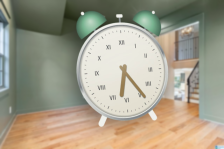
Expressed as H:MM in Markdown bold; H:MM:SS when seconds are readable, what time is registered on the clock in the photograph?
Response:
**6:24**
